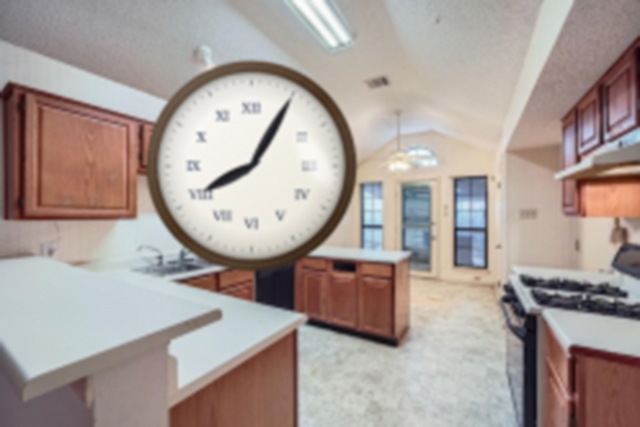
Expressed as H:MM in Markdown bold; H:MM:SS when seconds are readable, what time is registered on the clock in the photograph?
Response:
**8:05**
